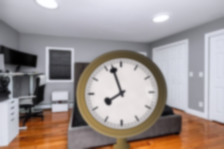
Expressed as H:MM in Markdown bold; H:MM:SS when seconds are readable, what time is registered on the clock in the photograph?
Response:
**7:57**
